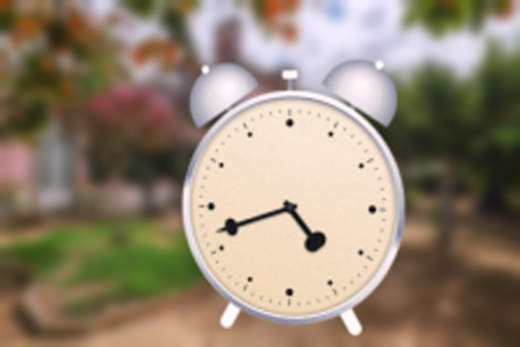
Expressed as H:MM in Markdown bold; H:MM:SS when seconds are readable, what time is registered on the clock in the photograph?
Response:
**4:42**
